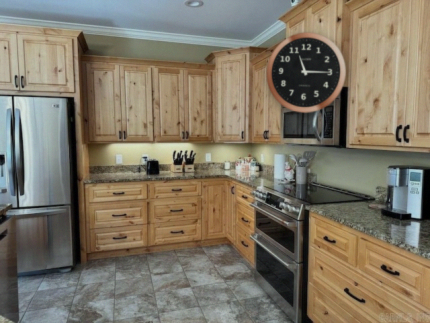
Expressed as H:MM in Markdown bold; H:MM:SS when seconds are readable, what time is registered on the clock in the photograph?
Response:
**11:15**
